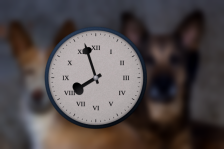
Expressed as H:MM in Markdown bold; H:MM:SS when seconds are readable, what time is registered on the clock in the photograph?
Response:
**7:57**
